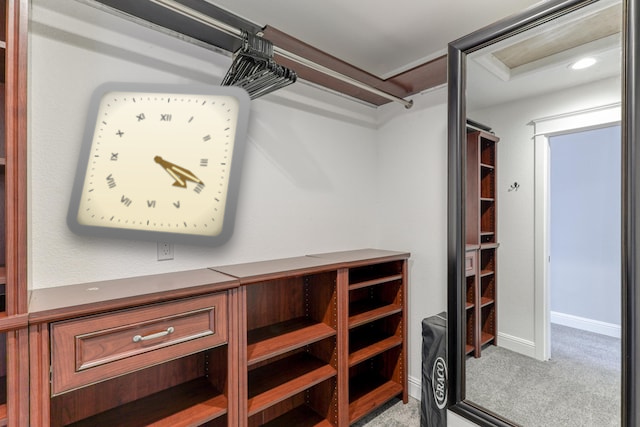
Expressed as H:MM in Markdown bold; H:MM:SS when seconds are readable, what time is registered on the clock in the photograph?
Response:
**4:19**
